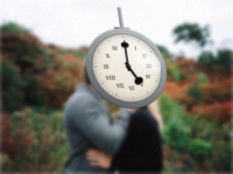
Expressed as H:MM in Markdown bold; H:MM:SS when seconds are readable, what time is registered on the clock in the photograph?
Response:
**5:00**
